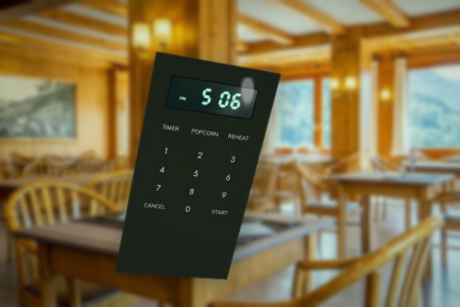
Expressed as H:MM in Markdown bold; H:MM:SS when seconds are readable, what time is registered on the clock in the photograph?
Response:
**5:06**
